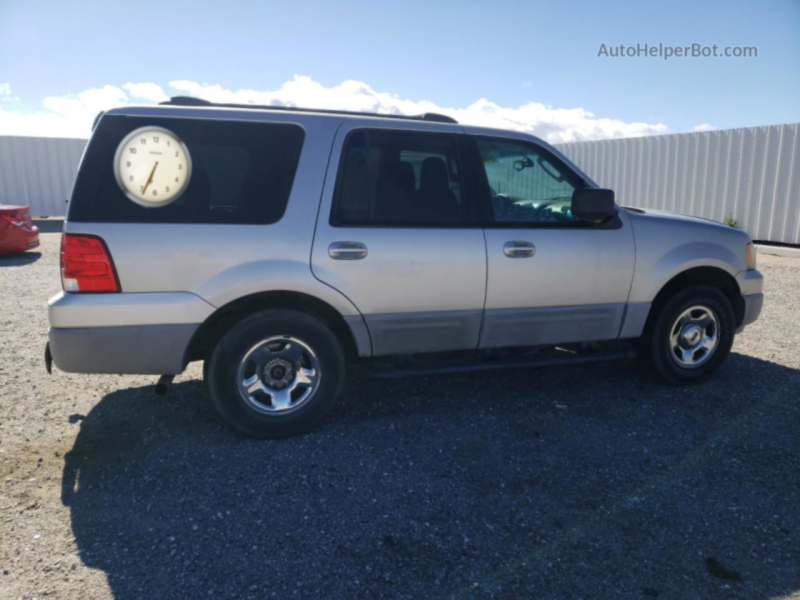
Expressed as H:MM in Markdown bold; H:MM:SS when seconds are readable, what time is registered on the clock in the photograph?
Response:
**6:34**
